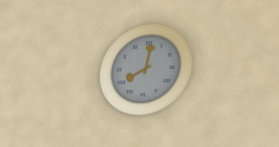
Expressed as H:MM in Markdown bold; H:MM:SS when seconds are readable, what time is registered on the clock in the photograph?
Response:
**8:01**
